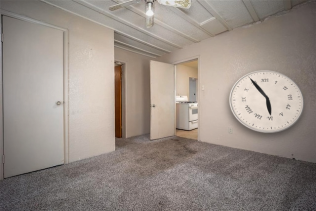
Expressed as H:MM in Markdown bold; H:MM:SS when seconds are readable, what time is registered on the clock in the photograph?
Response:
**5:55**
